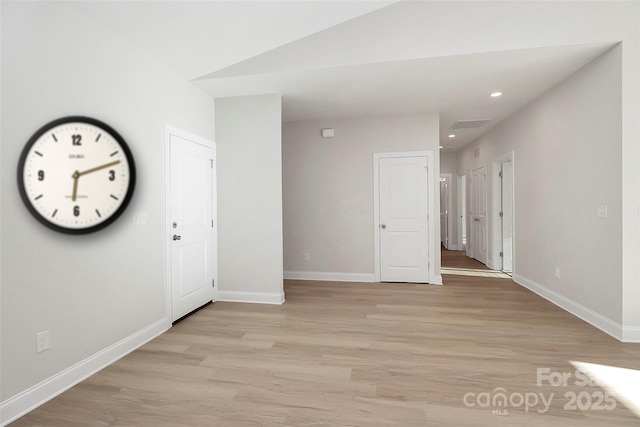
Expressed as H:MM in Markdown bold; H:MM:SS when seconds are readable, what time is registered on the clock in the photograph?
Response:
**6:12**
